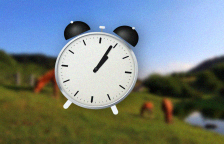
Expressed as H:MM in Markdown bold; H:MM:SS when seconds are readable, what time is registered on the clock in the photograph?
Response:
**1:04**
